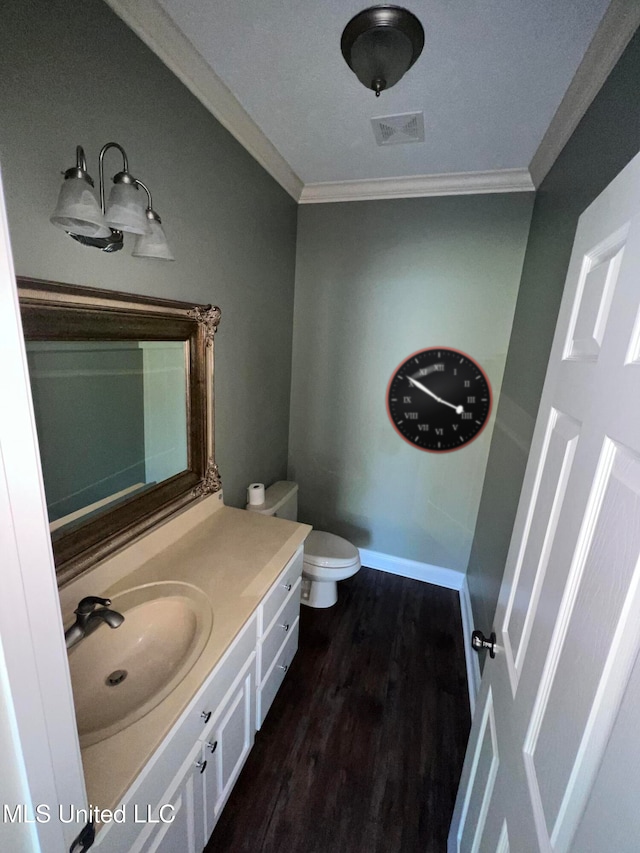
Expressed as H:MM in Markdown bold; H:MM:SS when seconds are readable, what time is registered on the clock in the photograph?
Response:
**3:51**
